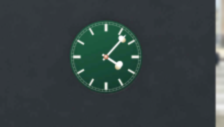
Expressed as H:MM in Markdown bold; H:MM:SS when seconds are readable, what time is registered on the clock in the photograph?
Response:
**4:07**
